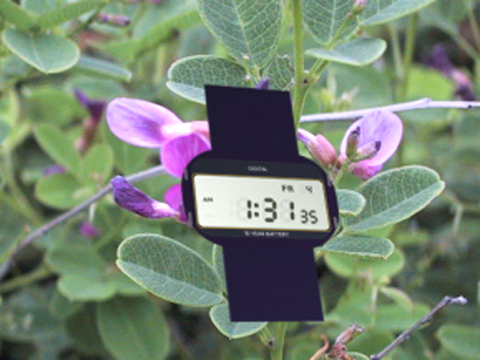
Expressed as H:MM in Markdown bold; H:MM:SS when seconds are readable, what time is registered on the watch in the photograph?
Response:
**1:31:35**
